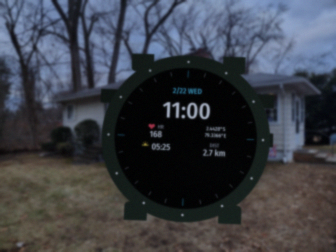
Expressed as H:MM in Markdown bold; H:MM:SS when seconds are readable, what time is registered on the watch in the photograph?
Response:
**11:00**
